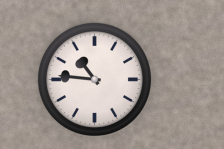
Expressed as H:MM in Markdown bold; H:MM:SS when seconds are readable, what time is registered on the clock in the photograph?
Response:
**10:46**
